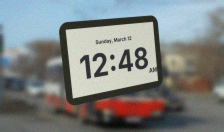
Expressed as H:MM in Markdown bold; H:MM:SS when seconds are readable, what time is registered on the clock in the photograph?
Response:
**12:48**
